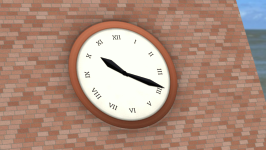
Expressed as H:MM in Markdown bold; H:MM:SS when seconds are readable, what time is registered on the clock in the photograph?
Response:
**10:19**
